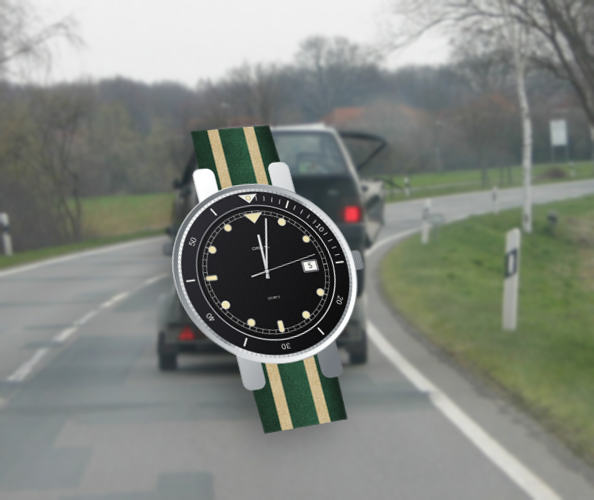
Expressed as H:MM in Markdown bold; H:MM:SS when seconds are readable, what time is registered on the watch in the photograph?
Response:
**12:02:13**
